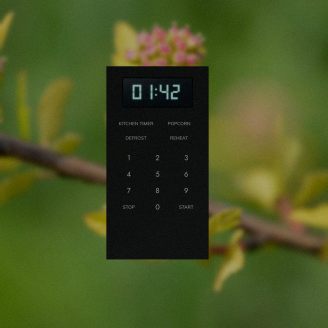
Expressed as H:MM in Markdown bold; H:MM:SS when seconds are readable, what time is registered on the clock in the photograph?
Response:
**1:42**
